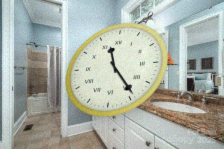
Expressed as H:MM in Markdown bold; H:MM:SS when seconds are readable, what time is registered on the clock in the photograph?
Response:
**11:24**
